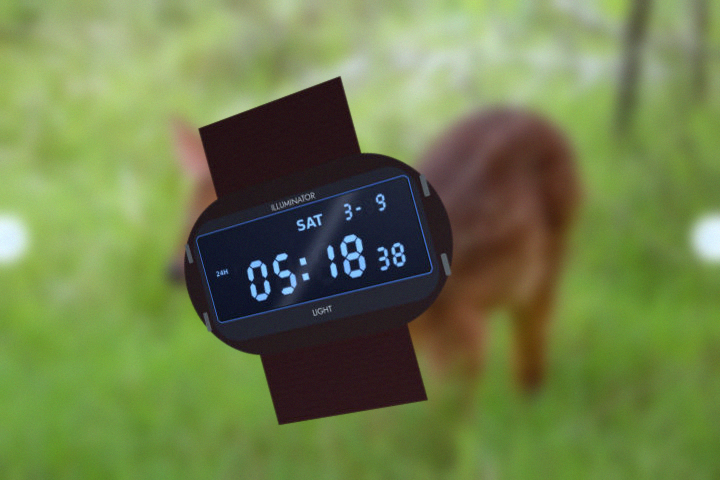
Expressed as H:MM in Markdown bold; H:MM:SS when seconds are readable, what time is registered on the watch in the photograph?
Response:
**5:18:38**
